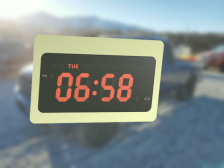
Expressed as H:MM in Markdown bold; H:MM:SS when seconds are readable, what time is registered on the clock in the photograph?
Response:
**6:58**
